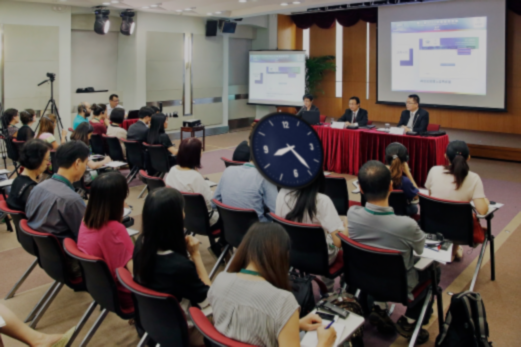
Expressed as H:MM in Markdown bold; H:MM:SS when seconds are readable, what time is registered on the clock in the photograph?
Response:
**8:24**
